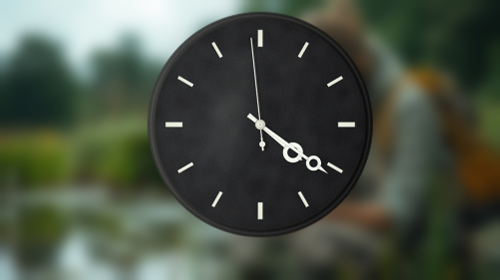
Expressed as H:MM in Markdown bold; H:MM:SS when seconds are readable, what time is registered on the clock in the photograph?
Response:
**4:20:59**
